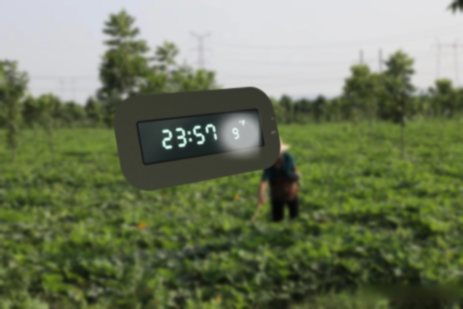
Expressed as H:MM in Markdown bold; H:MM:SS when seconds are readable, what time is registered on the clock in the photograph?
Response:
**23:57**
